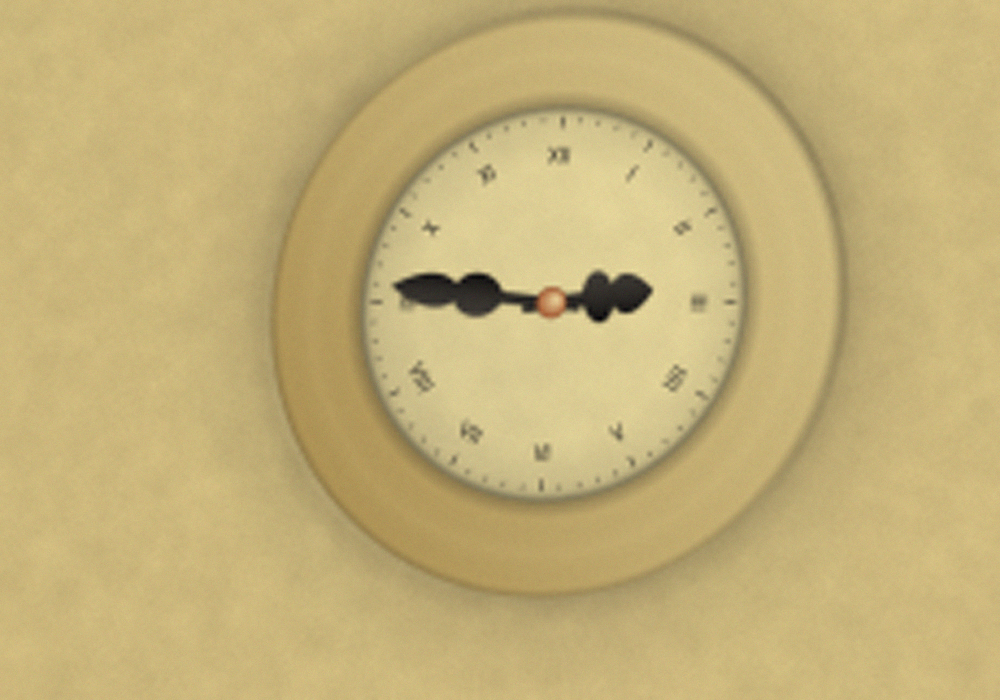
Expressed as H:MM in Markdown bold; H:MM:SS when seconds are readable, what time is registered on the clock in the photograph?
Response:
**2:46**
